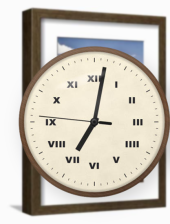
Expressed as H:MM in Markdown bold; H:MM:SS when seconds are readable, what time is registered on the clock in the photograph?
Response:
**7:01:46**
